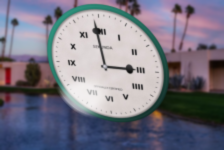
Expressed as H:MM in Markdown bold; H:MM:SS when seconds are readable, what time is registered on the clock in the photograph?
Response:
**2:59**
